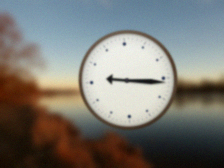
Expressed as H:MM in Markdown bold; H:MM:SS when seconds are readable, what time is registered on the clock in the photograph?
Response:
**9:16**
